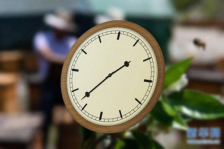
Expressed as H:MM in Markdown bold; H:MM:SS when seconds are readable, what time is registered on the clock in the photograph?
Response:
**1:37**
